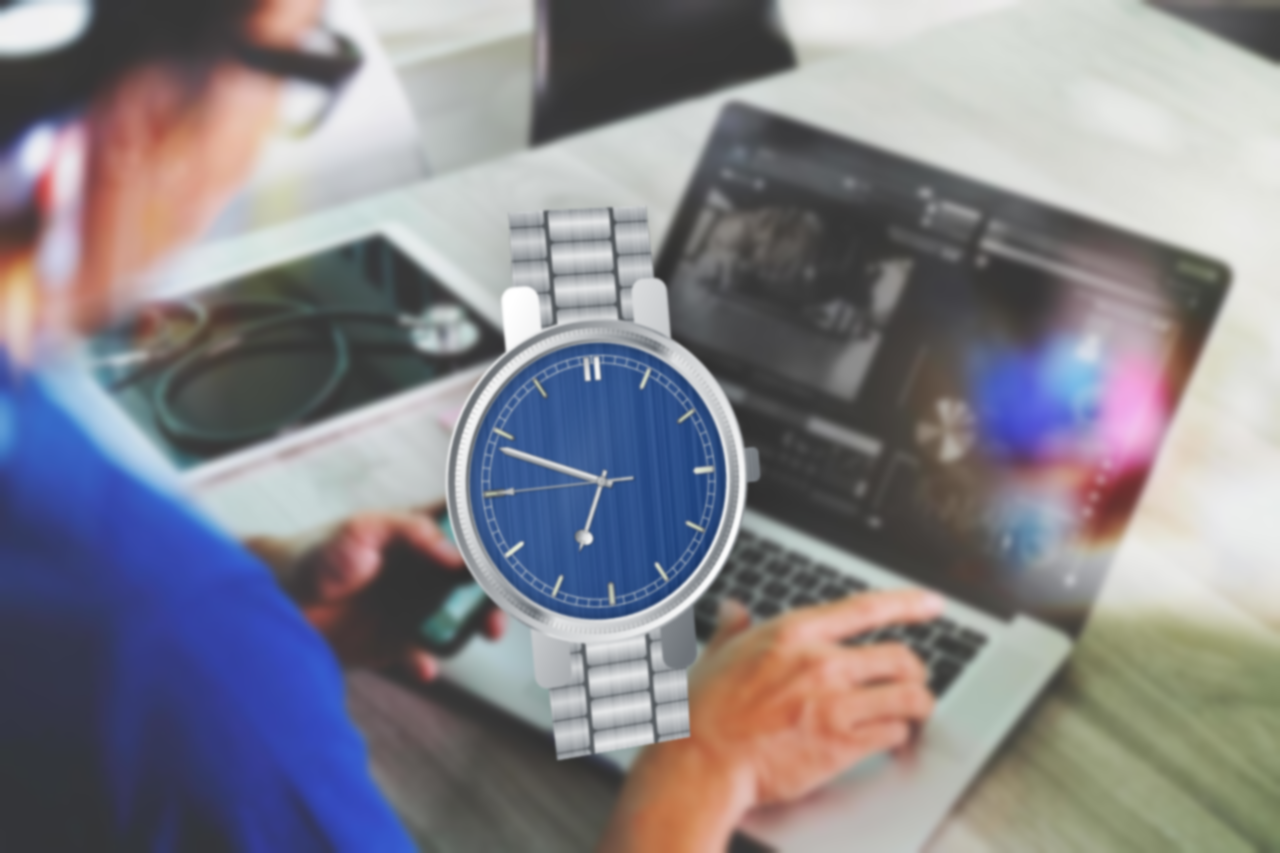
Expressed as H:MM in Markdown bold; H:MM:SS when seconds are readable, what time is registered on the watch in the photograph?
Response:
**6:48:45**
